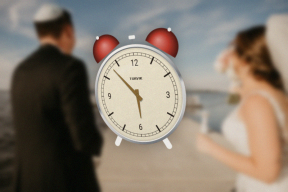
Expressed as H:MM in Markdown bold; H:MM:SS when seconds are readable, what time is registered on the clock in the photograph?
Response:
**5:53**
